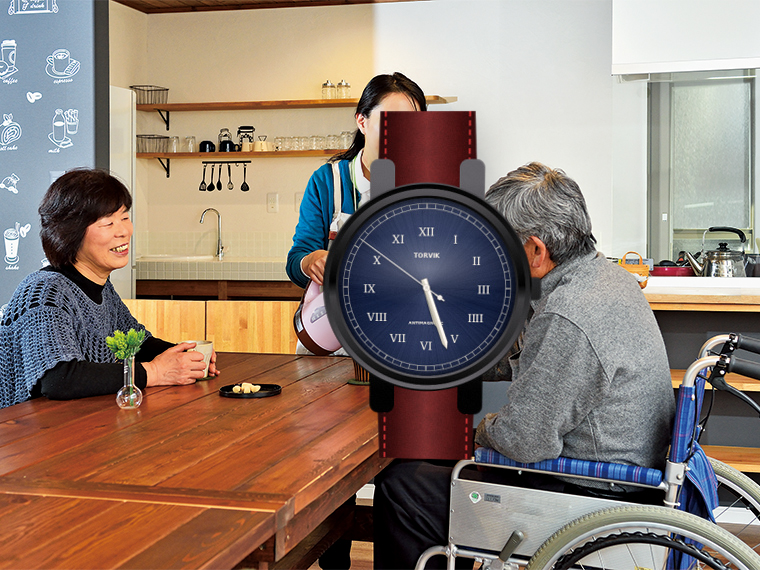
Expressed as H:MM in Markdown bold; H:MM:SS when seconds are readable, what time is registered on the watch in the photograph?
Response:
**5:26:51**
